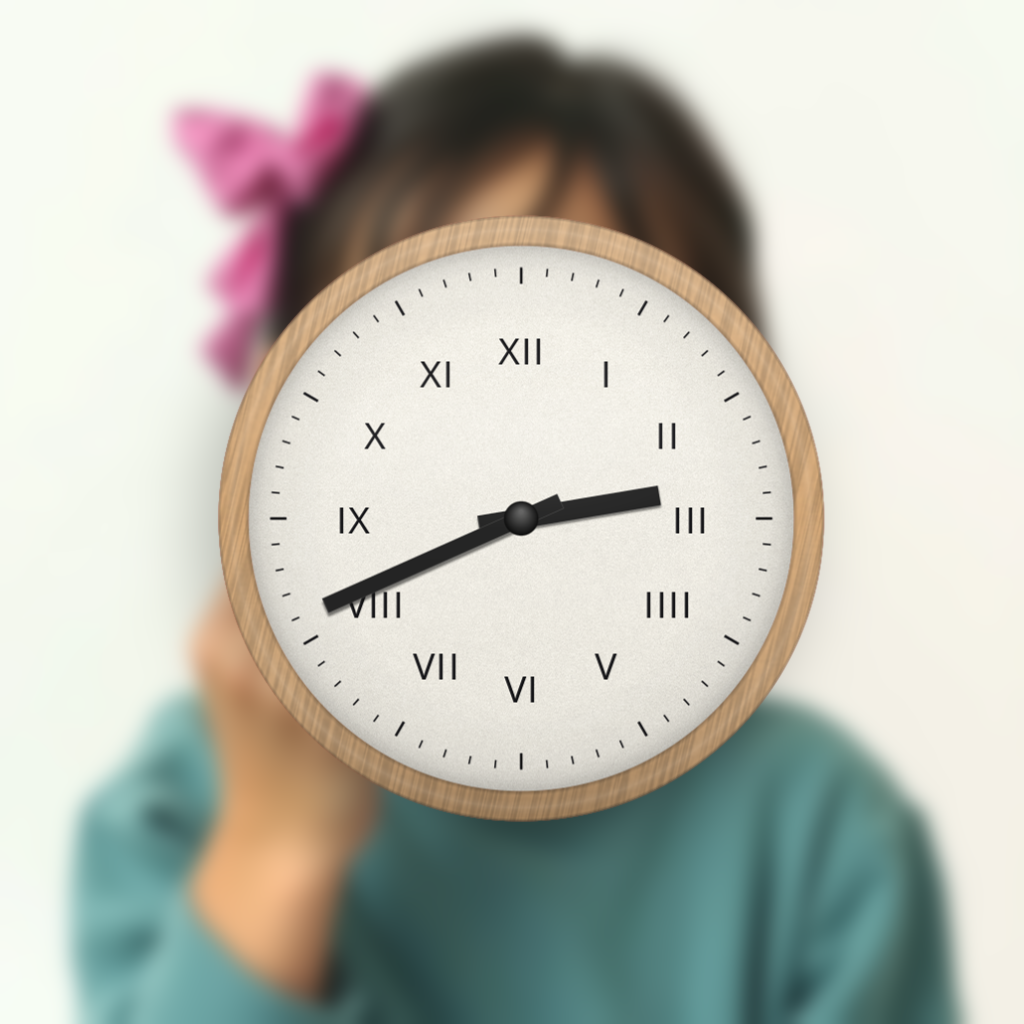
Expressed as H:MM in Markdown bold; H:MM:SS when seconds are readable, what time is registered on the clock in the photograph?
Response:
**2:41**
